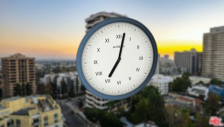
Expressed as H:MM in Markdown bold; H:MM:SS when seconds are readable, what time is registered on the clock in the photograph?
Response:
**7:02**
